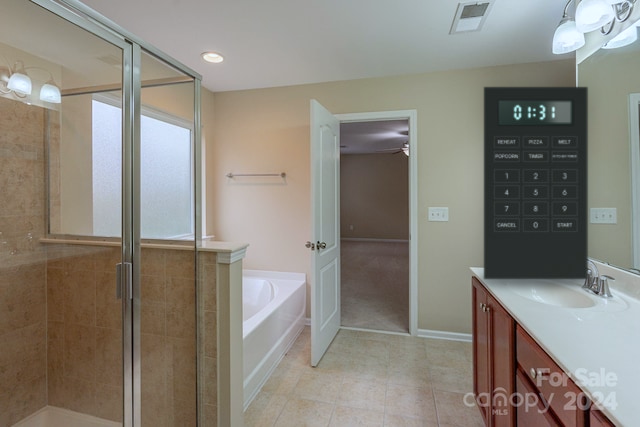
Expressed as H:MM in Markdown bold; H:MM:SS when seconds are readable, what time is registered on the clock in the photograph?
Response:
**1:31**
